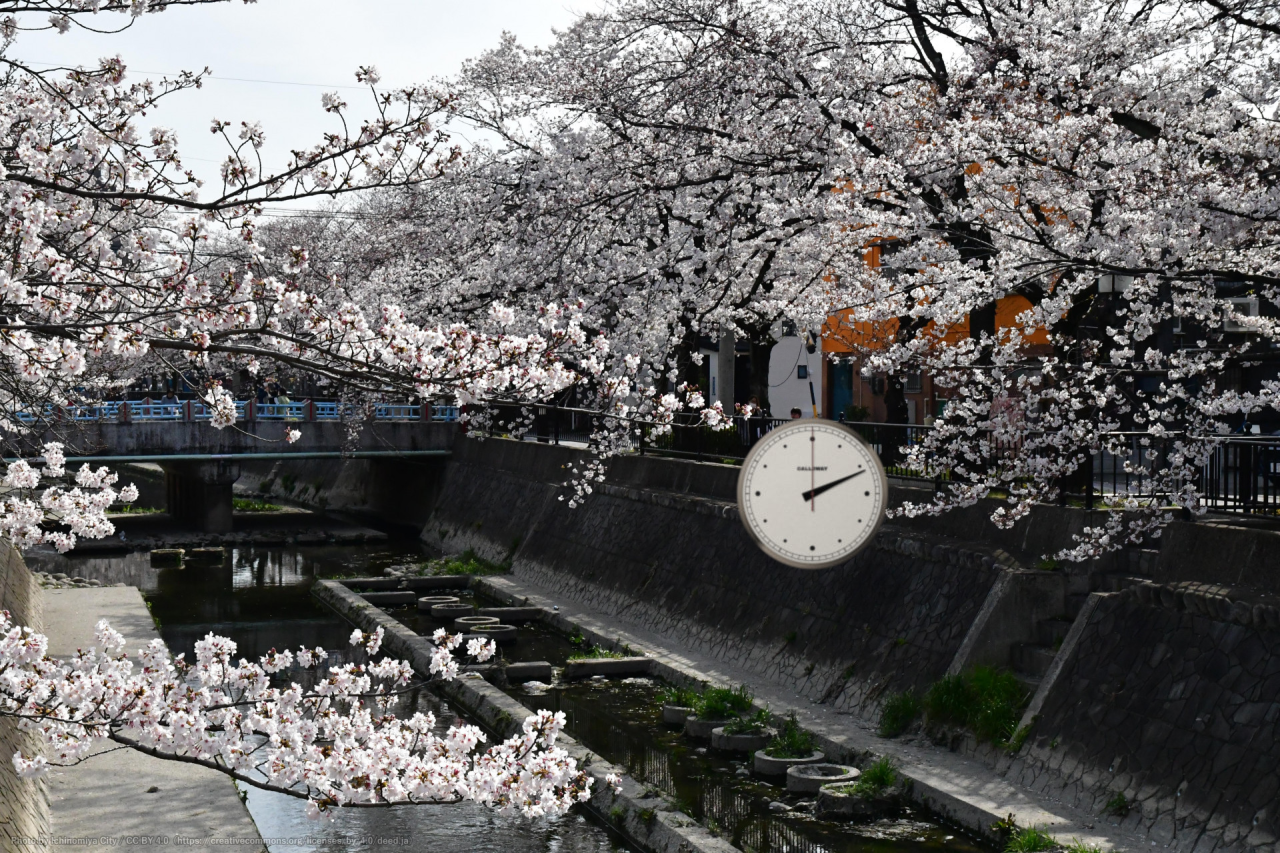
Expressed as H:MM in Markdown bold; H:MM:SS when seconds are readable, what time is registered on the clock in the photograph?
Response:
**2:11:00**
